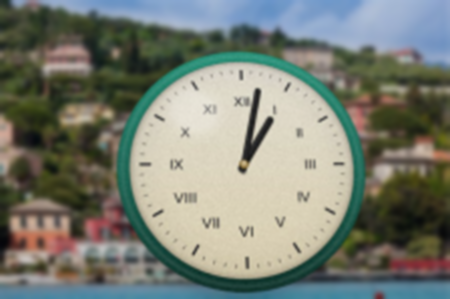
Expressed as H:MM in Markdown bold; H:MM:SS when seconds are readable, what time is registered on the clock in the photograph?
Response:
**1:02**
